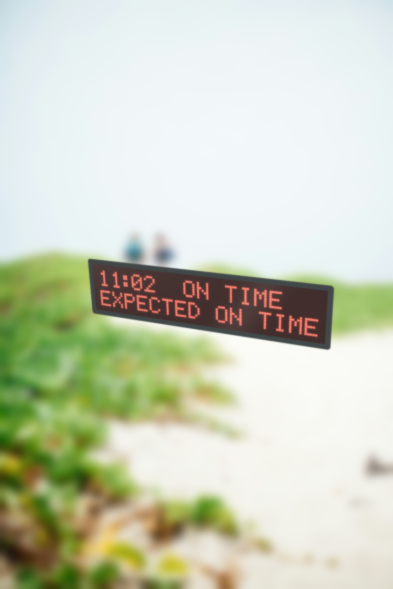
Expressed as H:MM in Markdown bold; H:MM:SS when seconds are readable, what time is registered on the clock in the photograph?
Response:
**11:02**
